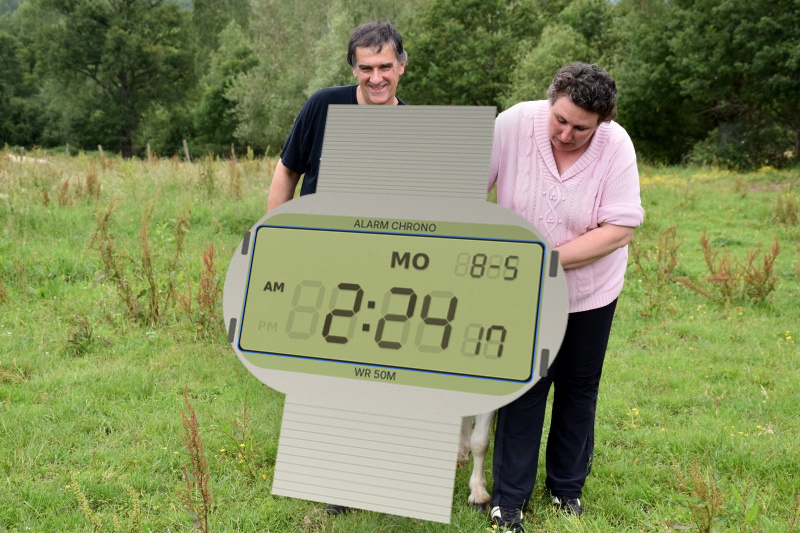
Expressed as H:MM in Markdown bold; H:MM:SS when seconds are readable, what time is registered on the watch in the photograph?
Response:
**2:24:17**
